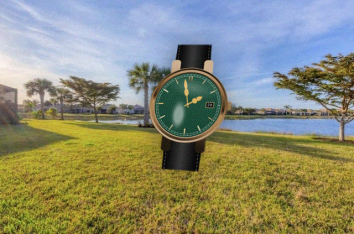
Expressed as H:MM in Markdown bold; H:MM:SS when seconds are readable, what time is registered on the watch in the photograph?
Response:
**1:58**
